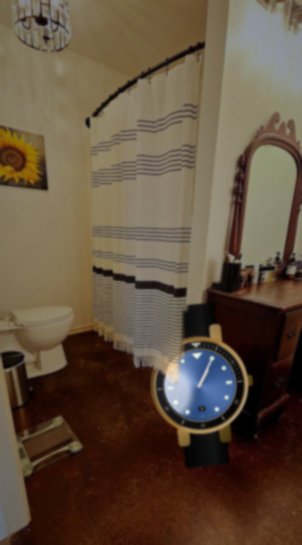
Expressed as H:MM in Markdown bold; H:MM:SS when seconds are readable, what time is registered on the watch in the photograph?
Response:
**1:05**
